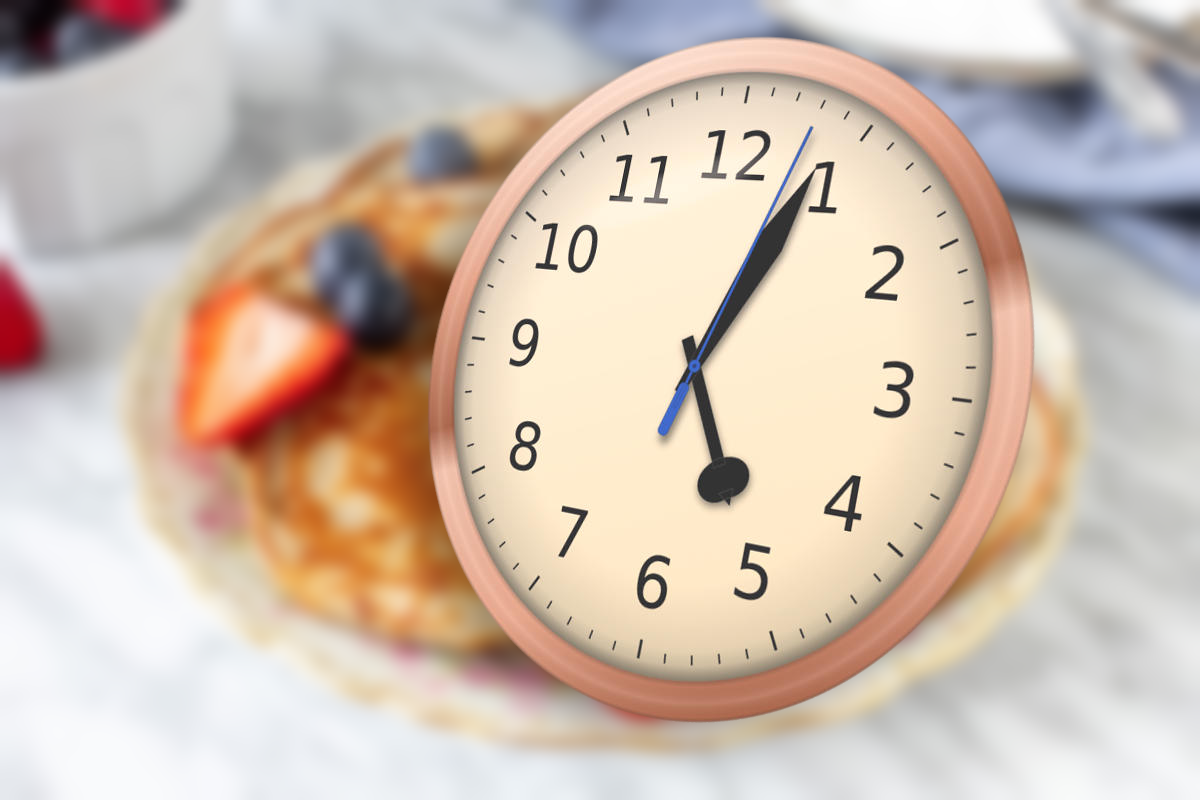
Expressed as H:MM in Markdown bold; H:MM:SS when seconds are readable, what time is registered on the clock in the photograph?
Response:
**5:04:03**
